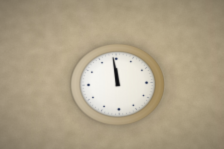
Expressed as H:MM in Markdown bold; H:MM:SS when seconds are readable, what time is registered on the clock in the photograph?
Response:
**11:59**
